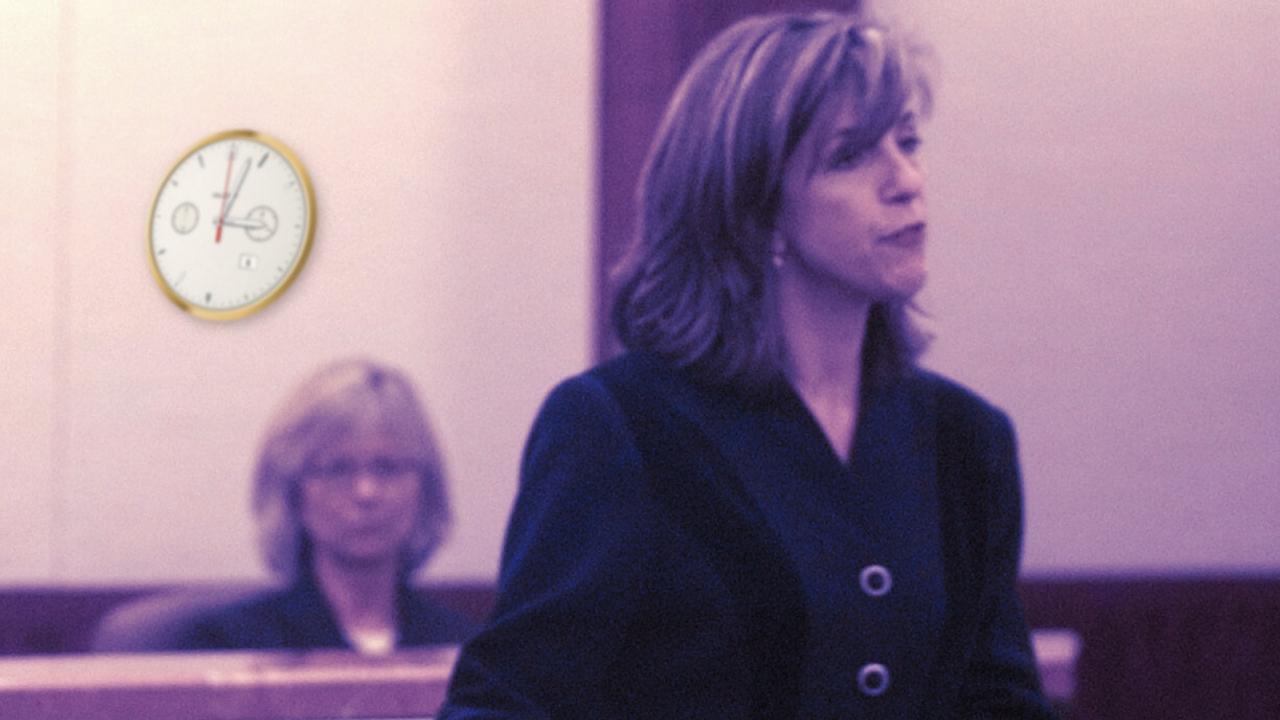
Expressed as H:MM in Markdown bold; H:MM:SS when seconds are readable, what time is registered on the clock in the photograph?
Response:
**3:03**
